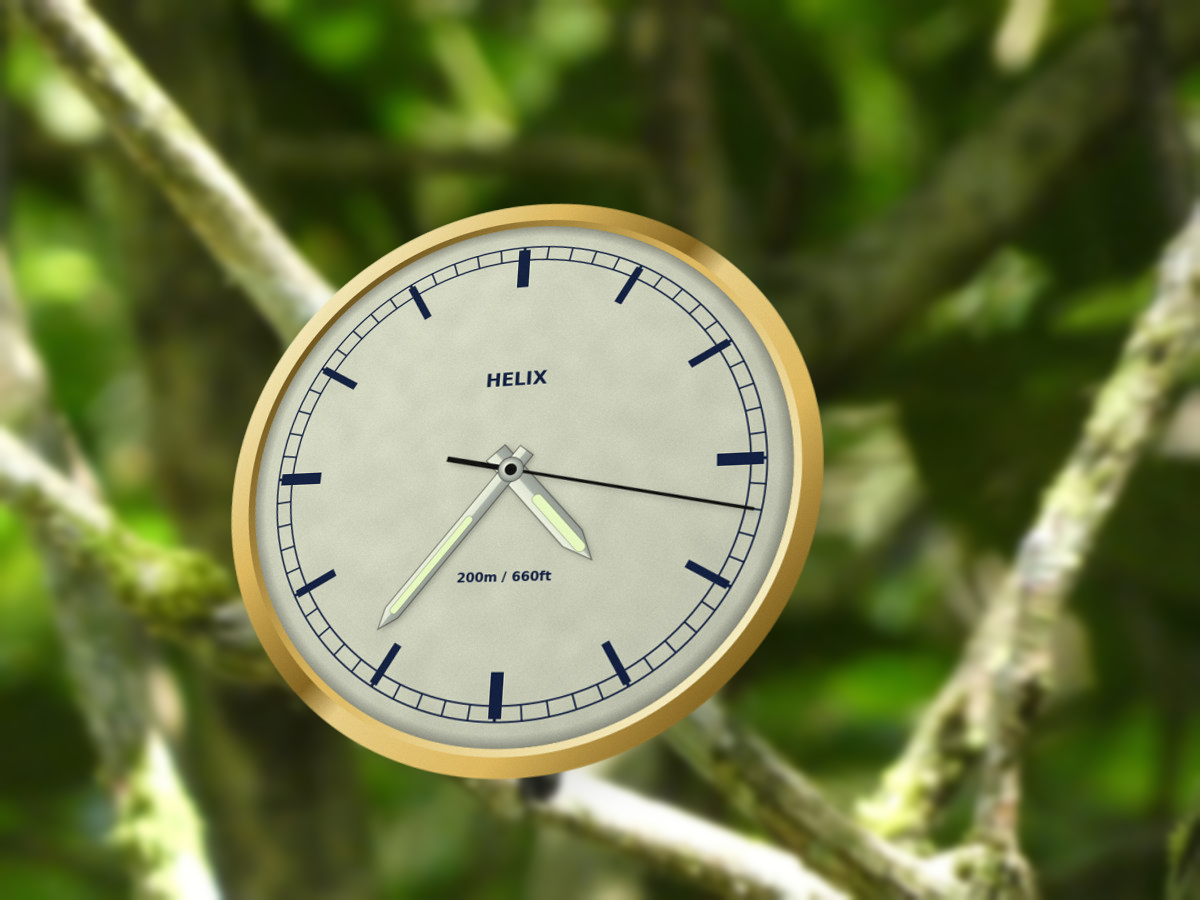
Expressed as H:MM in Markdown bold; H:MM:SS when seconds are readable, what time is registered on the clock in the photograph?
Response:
**4:36:17**
